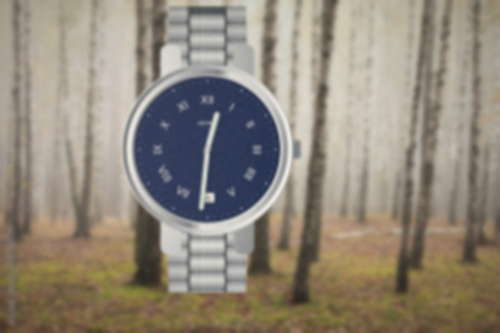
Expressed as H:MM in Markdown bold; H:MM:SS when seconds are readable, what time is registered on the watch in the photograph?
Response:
**12:31**
